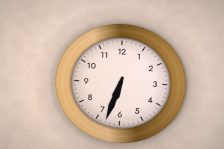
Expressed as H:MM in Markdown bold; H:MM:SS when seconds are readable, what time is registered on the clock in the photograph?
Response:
**6:33**
